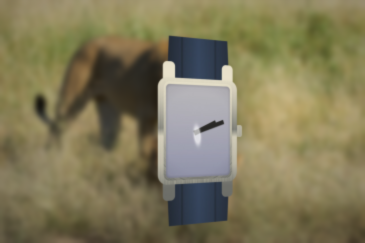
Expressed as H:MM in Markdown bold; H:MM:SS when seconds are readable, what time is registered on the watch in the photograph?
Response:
**2:12**
